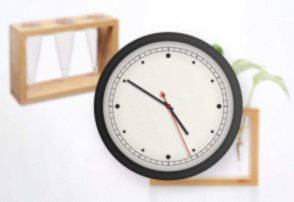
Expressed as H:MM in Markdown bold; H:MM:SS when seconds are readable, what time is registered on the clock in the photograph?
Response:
**4:50:26**
